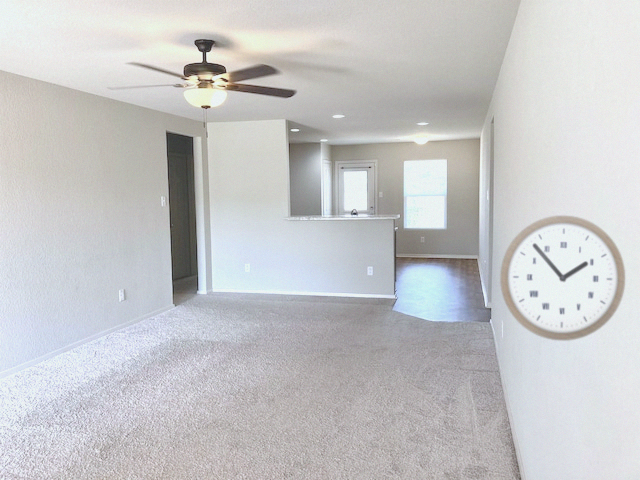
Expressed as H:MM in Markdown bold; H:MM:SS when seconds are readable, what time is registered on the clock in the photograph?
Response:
**1:53**
